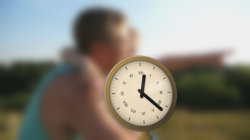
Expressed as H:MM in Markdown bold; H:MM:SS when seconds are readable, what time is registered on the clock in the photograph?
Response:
**12:22**
